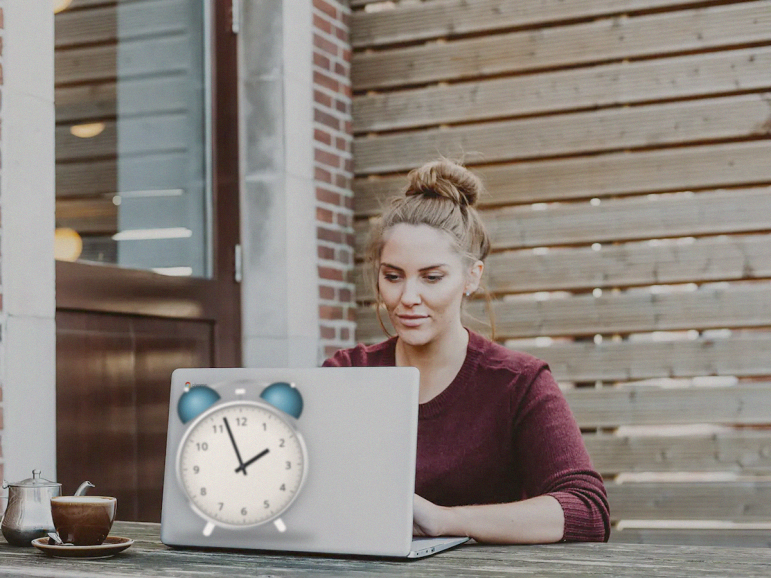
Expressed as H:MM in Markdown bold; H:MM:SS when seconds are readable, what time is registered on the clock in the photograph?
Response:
**1:57**
